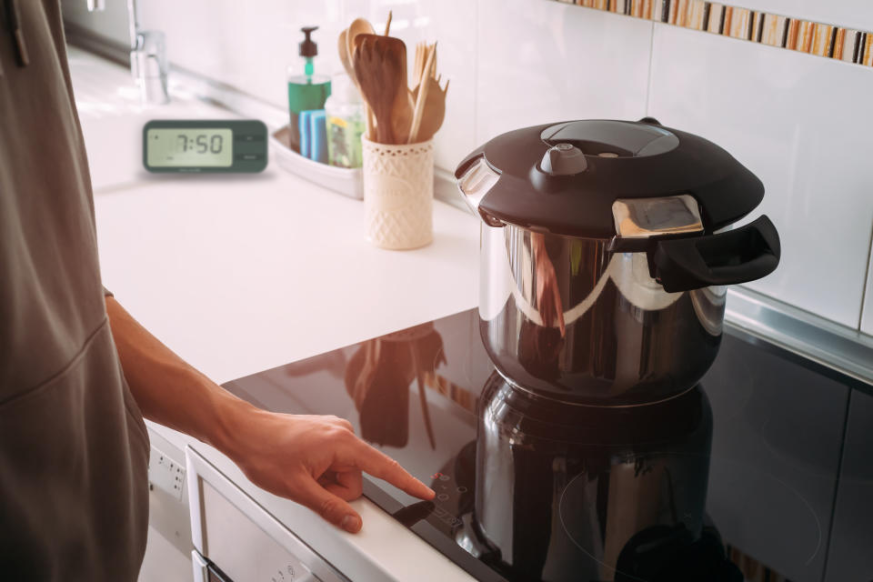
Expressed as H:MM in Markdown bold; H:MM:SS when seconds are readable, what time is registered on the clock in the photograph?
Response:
**7:50**
